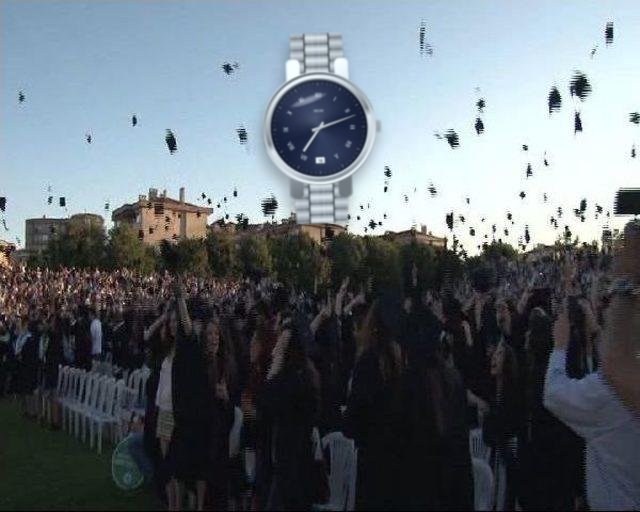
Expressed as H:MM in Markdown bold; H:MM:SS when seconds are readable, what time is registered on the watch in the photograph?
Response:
**7:12**
